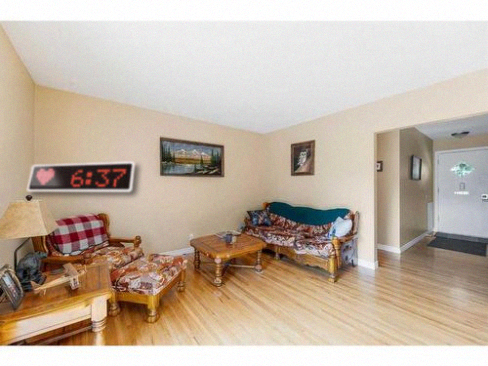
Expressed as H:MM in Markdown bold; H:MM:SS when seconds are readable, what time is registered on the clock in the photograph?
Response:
**6:37**
